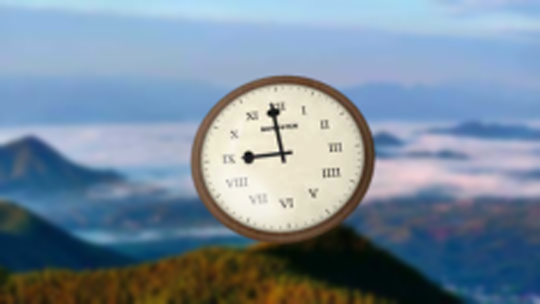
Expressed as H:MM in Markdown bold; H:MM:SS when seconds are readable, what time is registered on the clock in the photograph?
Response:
**8:59**
